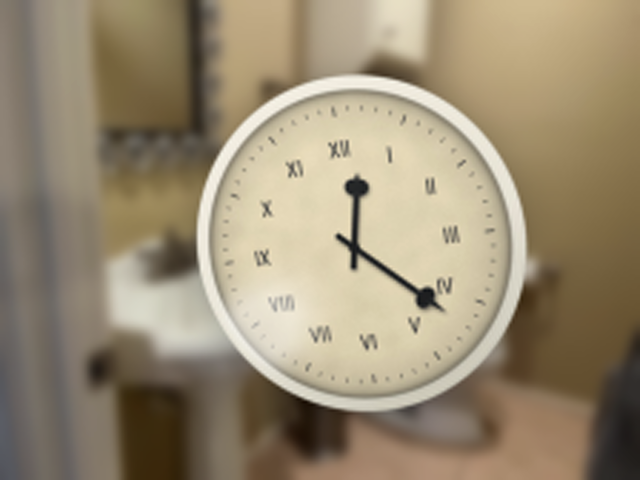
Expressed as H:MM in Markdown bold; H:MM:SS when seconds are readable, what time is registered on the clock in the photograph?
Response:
**12:22**
